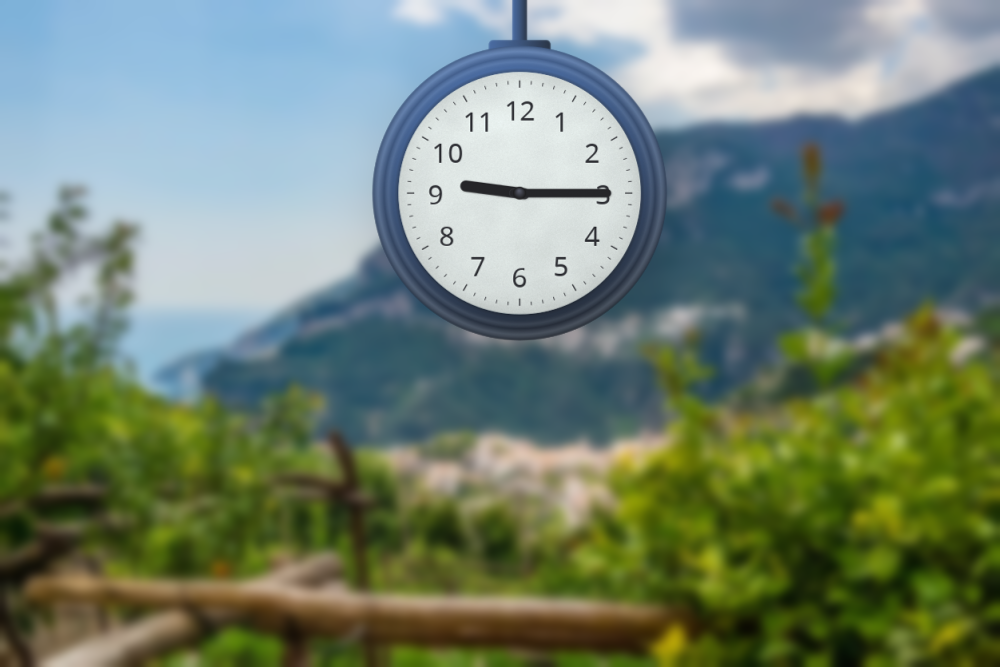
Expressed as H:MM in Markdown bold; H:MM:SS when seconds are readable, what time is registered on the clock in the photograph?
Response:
**9:15**
